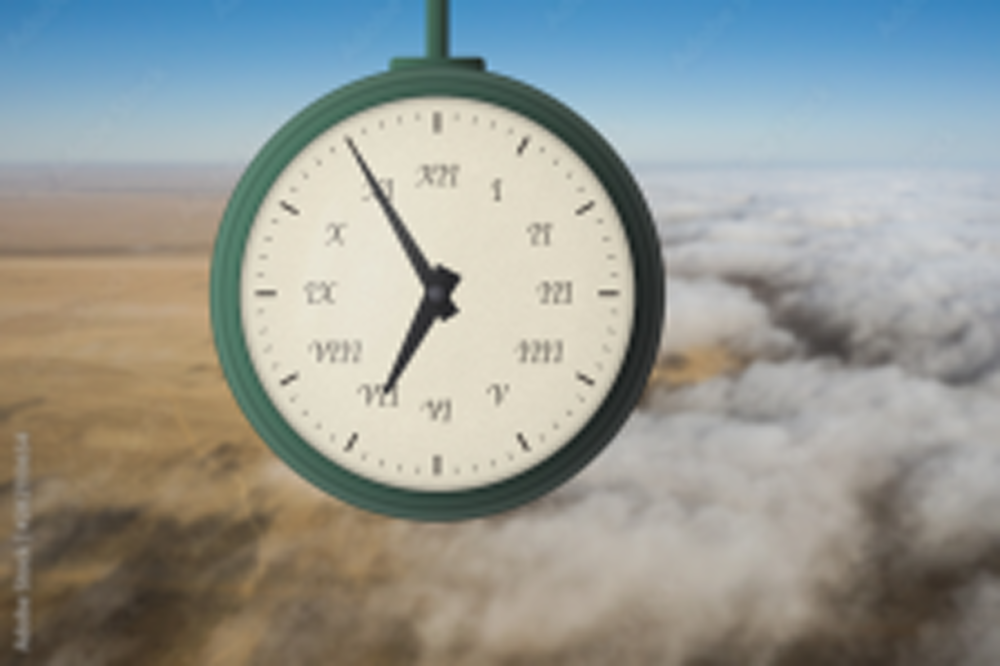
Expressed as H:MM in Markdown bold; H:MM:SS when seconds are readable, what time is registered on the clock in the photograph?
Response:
**6:55**
